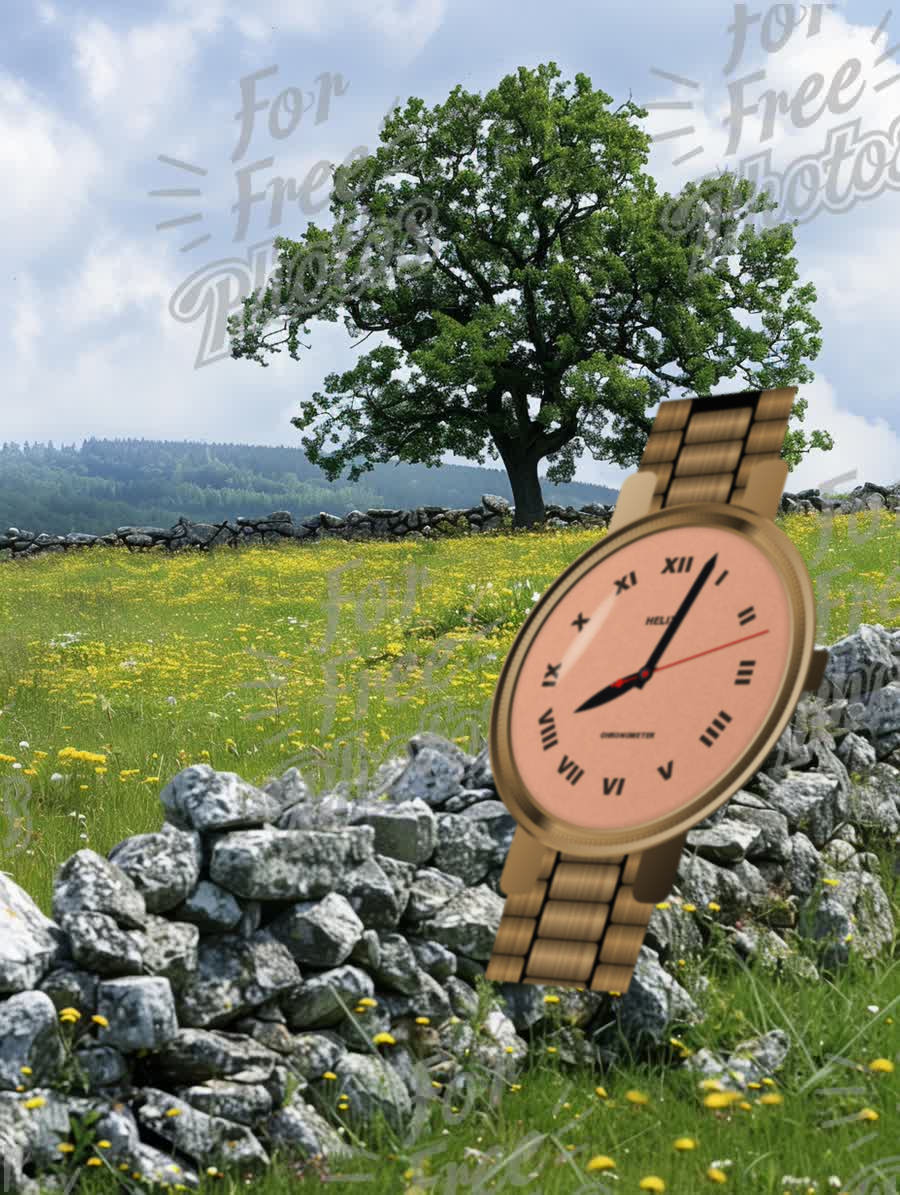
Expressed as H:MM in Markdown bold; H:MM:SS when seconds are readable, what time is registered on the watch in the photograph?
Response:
**8:03:12**
